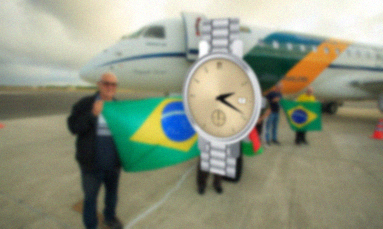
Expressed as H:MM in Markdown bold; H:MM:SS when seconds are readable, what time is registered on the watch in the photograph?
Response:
**2:19**
